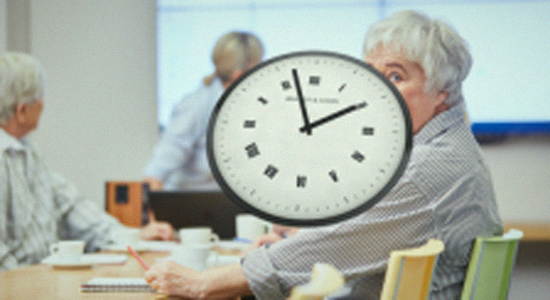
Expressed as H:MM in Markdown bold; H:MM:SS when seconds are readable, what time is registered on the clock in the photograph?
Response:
**1:57**
